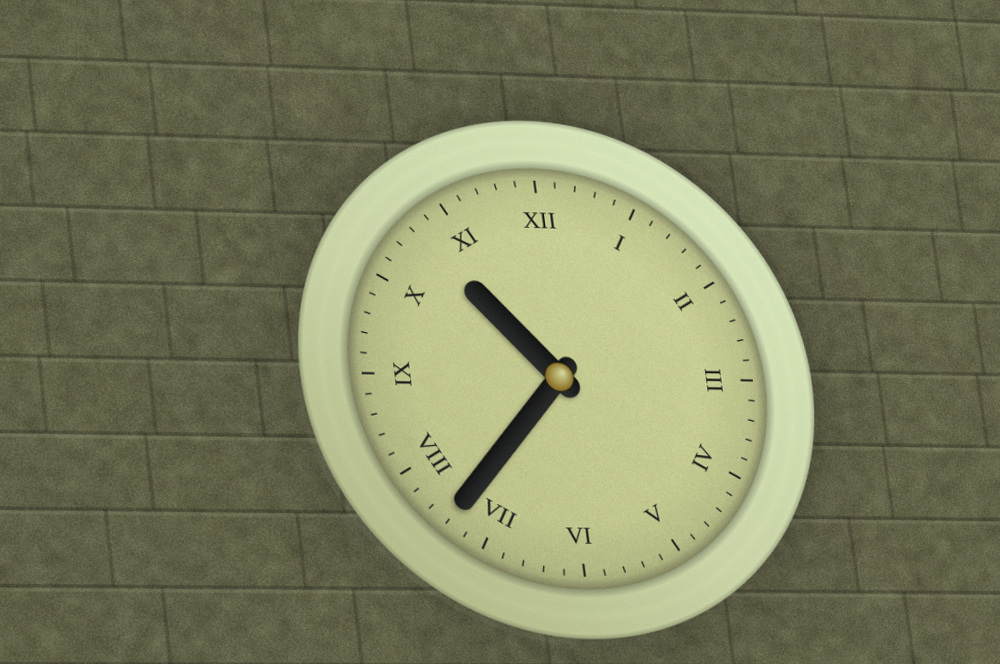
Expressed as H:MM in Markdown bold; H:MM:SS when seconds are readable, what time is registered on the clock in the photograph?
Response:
**10:37**
